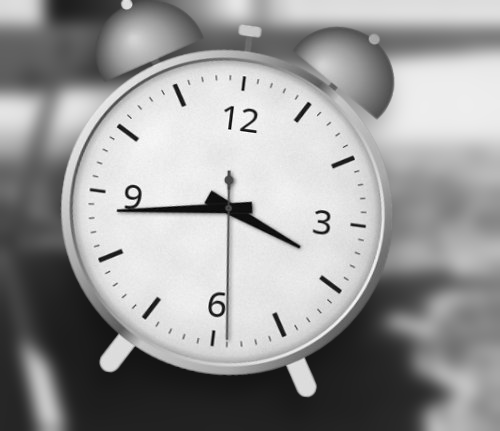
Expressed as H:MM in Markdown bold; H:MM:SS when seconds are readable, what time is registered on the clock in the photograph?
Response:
**3:43:29**
